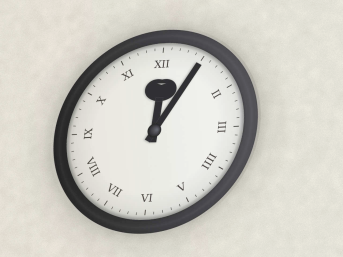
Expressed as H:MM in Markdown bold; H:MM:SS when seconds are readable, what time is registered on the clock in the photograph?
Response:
**12:05**
